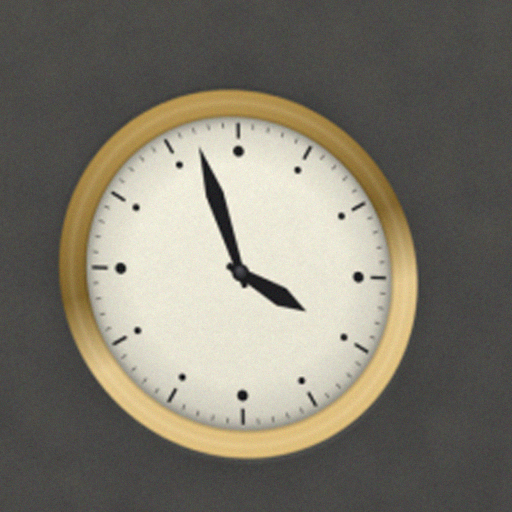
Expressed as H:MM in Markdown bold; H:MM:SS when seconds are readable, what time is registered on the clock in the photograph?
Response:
**3:57**
